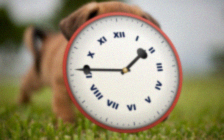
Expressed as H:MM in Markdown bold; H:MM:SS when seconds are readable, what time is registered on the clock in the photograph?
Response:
**1:46**
